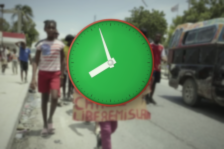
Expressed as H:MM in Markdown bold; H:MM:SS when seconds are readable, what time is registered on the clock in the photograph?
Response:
**7:57**
